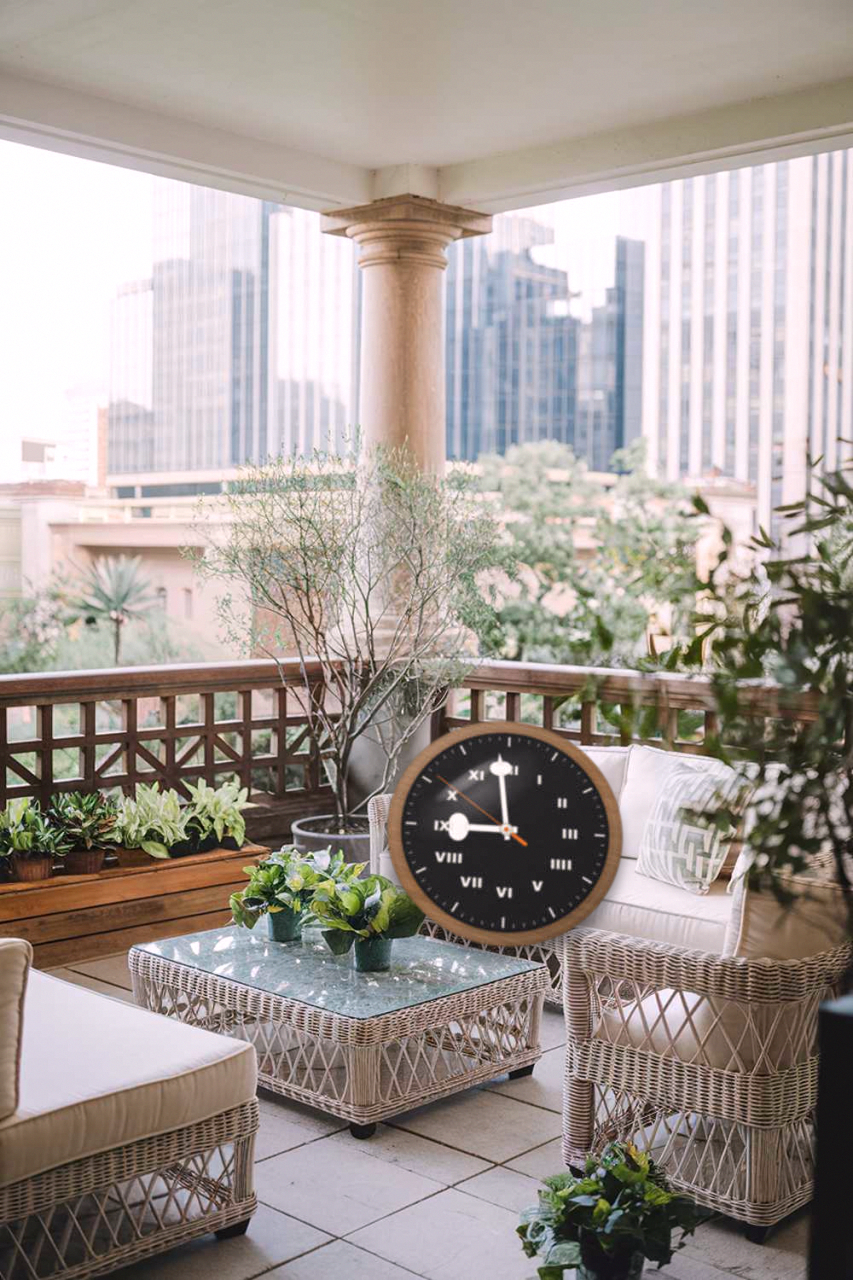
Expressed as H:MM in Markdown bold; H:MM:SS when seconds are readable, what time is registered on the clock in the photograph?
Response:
**8:58:51**
